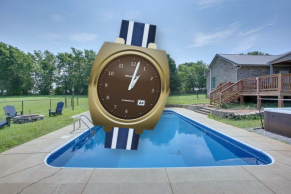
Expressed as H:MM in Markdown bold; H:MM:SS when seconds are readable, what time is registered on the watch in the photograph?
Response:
**1:02**
